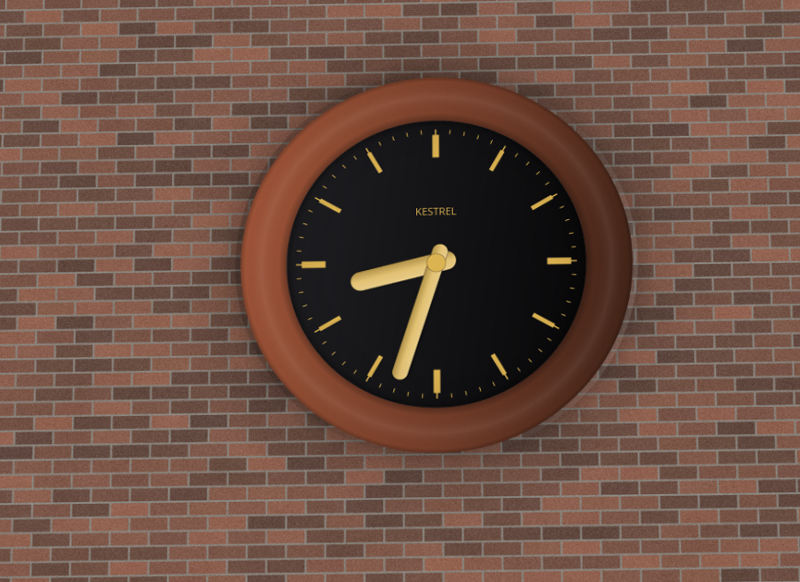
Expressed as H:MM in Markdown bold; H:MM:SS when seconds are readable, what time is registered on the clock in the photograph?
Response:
**8:33**
